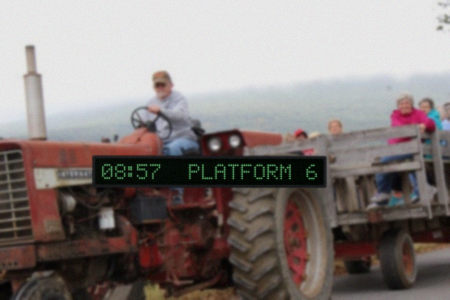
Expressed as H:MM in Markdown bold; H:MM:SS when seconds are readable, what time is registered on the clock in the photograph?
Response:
**8:57**
